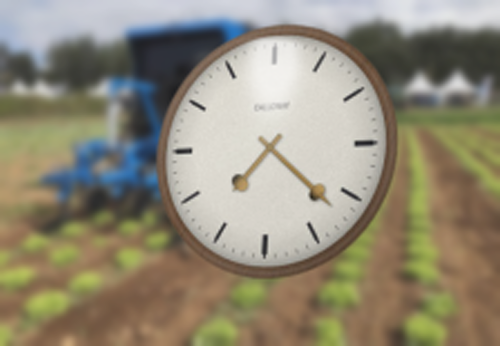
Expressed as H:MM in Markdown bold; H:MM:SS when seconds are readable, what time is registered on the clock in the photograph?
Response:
**7:22**
